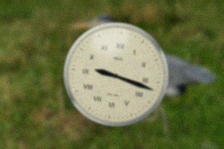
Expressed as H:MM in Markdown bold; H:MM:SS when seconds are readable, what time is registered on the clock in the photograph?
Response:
**9:17**
